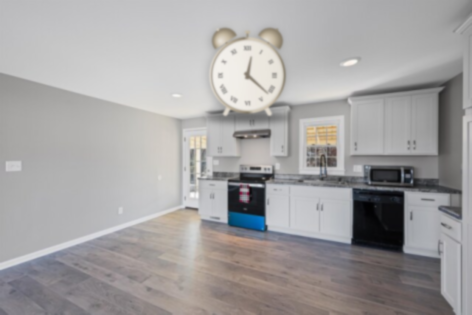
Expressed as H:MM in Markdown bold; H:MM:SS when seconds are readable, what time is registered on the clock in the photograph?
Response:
**12:22**
